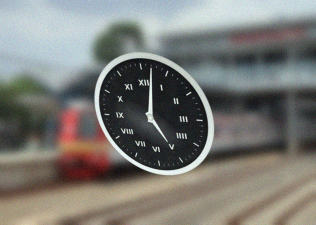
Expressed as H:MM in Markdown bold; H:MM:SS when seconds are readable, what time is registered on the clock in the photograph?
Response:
**5:02**
